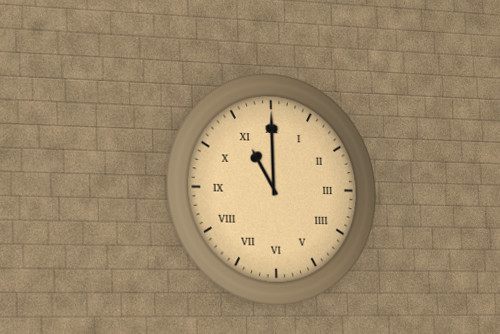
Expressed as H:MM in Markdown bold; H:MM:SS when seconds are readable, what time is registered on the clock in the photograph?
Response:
**11:00**
